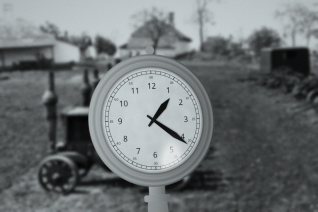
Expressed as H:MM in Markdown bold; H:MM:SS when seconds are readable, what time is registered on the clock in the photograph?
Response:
**1:21**
